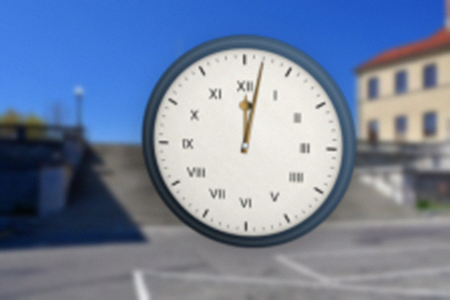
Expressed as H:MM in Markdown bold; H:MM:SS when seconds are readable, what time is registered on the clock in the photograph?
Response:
**12:02**
